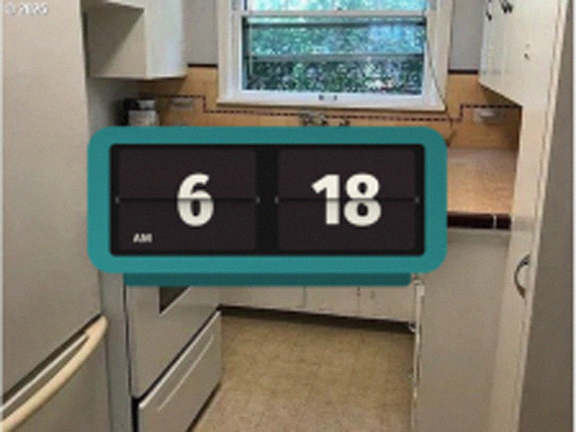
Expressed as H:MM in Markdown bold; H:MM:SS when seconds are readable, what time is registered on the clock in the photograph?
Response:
**6:18**
